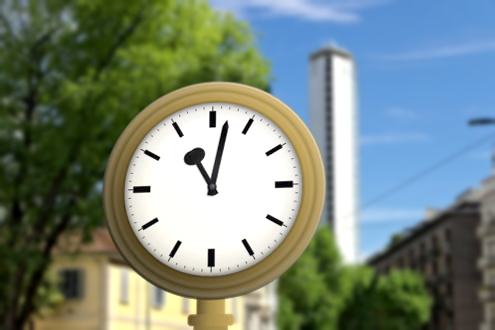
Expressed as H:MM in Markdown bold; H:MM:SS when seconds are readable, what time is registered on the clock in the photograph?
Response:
**11:02**
